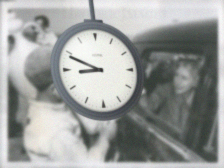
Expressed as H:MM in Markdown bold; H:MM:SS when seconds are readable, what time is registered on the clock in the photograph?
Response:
**8:49**
